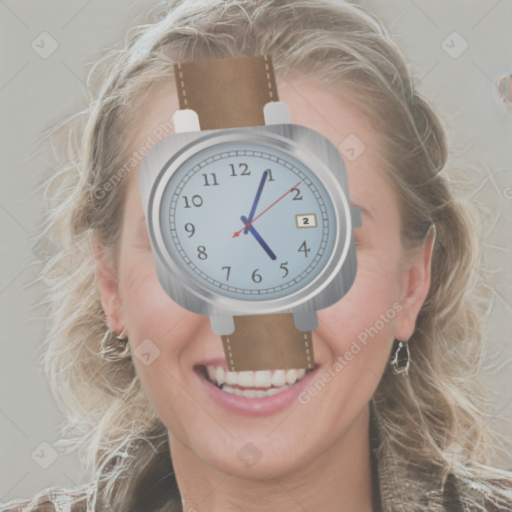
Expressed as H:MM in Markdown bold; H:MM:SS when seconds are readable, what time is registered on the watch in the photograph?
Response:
**5:04:09**
